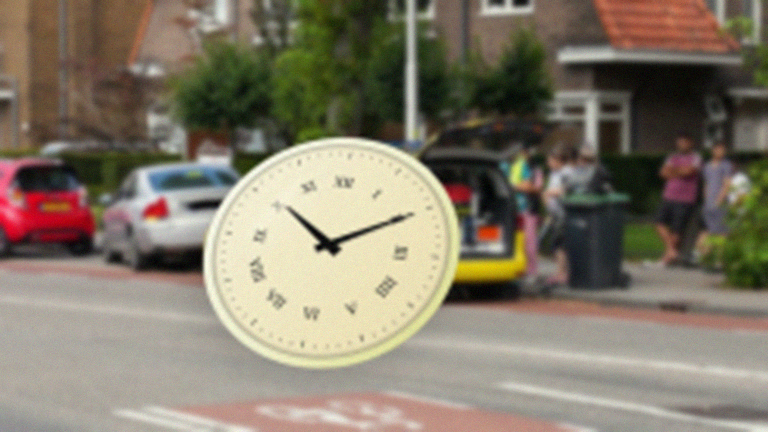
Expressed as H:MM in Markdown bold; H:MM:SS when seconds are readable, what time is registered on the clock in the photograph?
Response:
**10:10**
